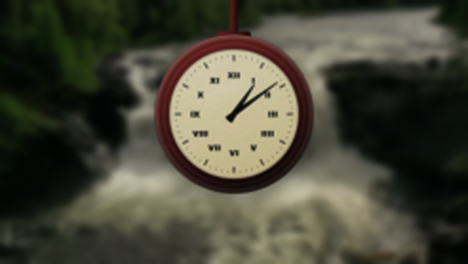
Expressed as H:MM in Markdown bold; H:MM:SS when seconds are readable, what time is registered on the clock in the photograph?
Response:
**1:09**
